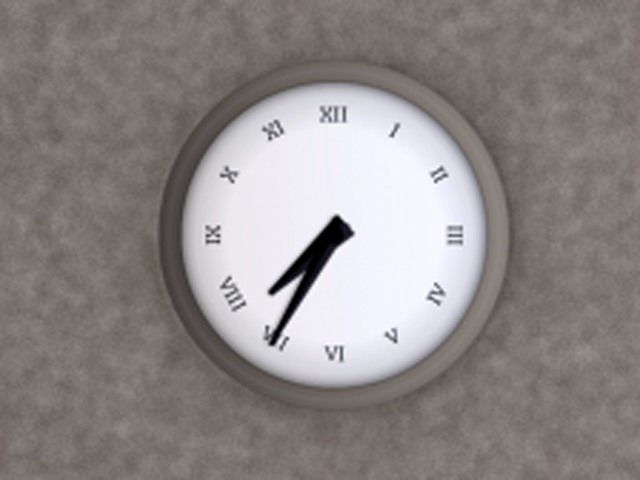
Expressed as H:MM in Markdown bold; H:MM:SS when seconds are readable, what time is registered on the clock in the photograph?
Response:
**7:35**
